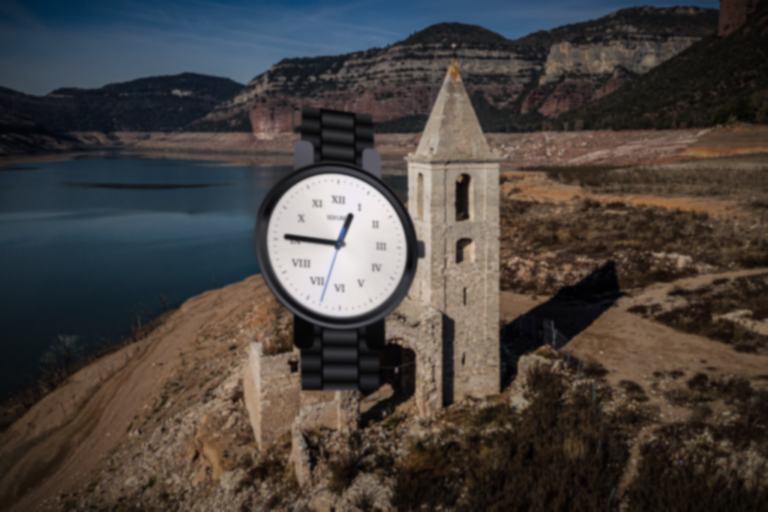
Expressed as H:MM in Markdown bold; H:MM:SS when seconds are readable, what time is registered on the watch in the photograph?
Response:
**12:45:33**
